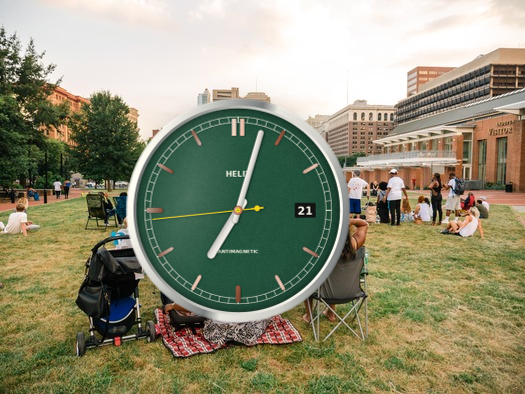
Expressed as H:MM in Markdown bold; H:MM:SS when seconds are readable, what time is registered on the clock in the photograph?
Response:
**7:02:44**
